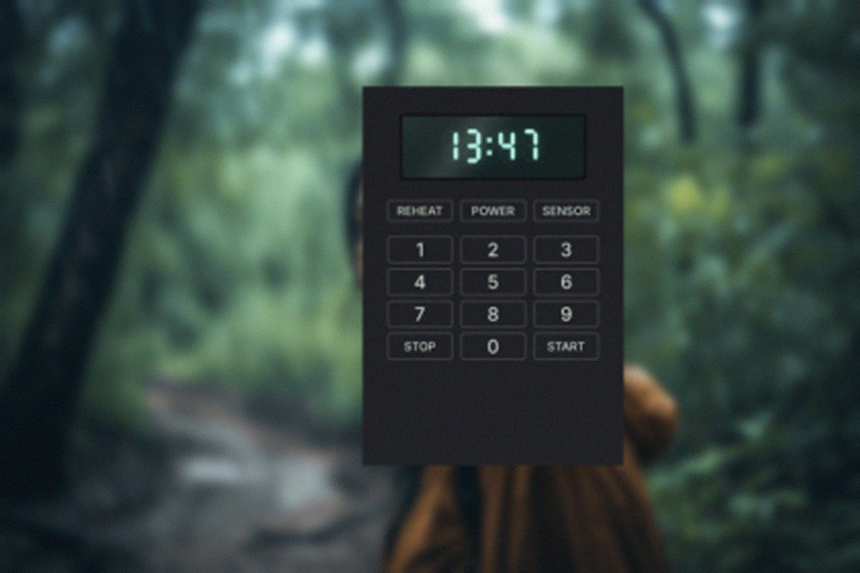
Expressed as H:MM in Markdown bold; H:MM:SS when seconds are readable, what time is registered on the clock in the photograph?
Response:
**13:47**
